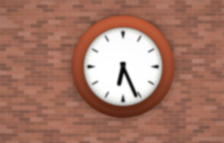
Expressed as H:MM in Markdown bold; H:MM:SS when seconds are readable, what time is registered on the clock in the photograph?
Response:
**6:26**
